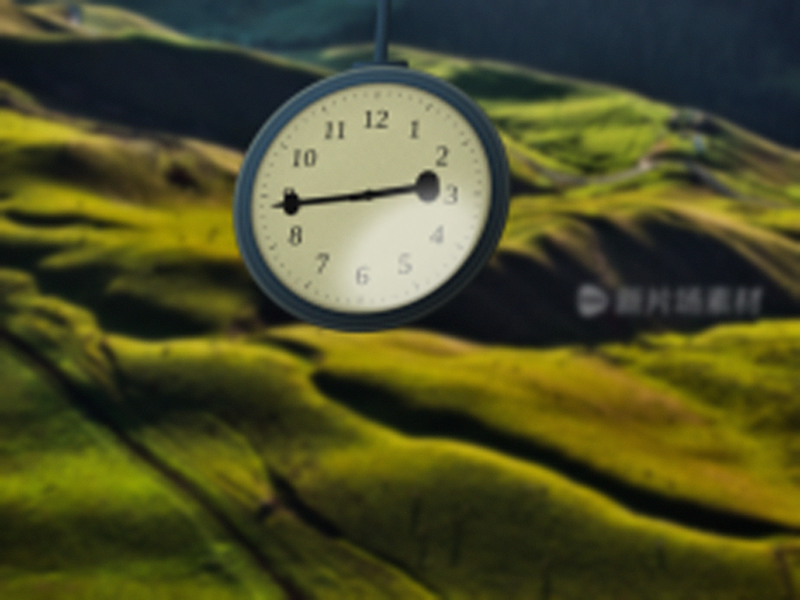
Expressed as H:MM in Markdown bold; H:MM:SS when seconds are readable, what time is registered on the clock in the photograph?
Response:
**2:44**
